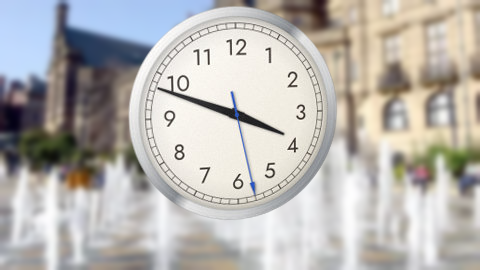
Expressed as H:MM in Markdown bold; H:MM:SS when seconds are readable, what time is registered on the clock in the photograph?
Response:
**3:48:28**
